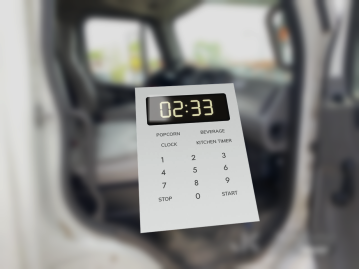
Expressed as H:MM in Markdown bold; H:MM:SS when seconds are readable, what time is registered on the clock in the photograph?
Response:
**2:33**
